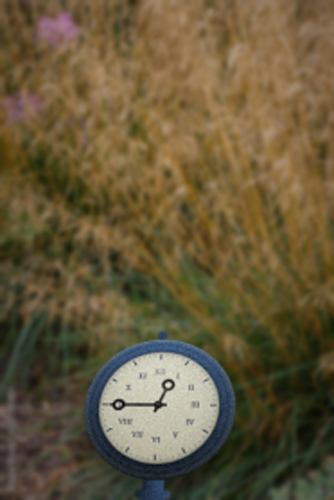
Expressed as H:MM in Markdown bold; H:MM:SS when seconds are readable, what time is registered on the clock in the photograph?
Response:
**12:45**
